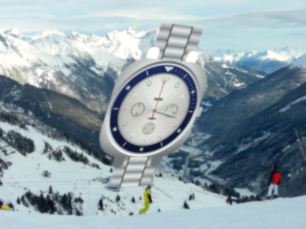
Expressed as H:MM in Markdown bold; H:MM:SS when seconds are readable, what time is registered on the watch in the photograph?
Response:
**3:17**
